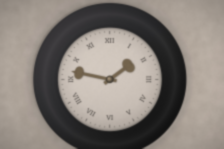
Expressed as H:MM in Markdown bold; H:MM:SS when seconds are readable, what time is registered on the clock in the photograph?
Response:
**1:47**
